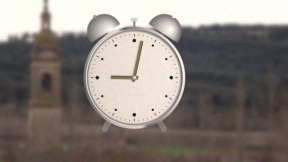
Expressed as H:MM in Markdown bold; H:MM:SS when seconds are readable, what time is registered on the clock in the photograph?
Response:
**9:02**
